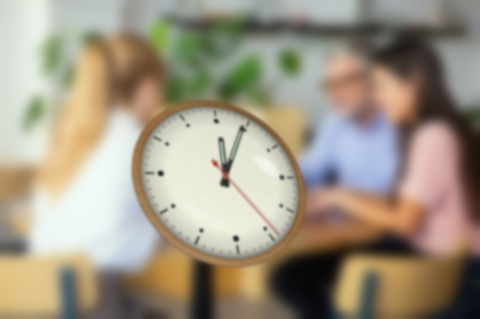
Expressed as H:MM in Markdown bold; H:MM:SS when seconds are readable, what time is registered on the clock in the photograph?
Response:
**12:04:24**
